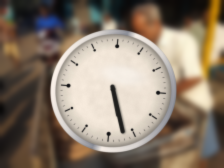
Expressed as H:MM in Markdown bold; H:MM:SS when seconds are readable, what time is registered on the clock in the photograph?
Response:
**5:27**
